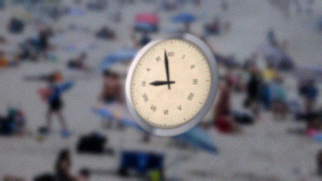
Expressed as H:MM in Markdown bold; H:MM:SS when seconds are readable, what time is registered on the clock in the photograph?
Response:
**8:58**
